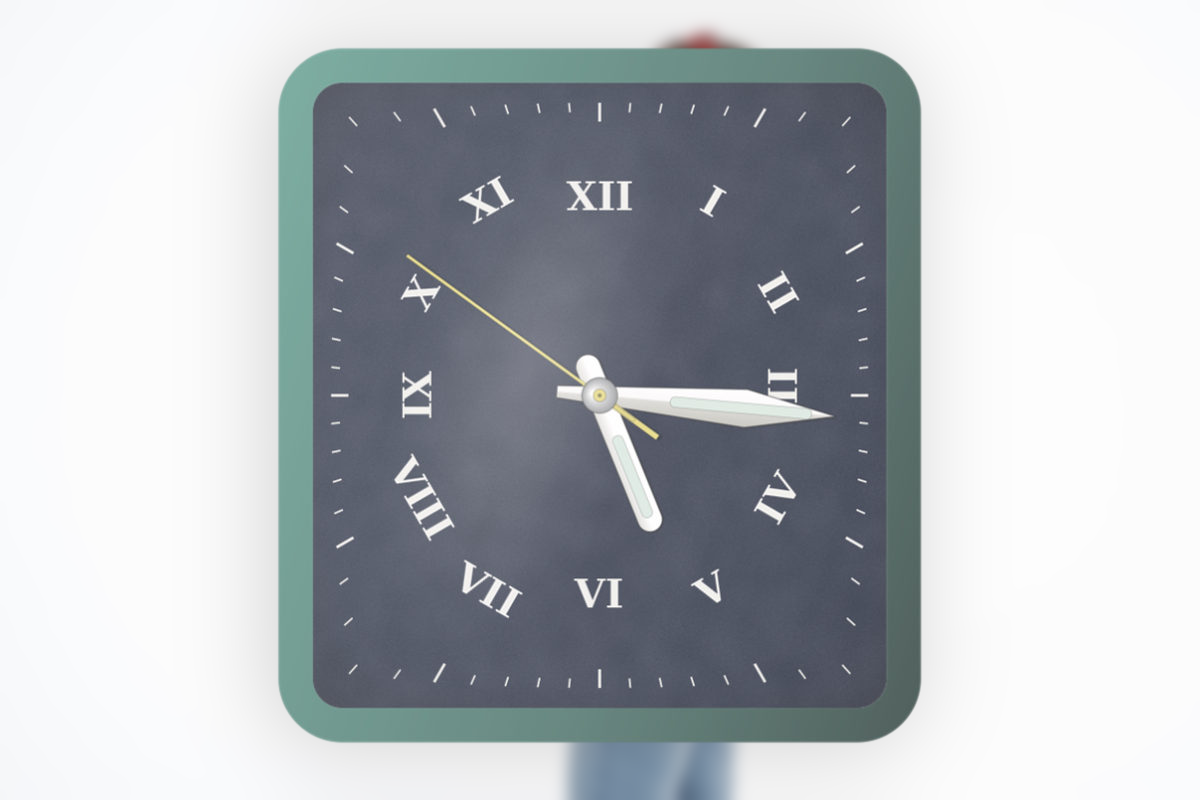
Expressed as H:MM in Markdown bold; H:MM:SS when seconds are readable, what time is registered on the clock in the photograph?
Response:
**5:15:51**
